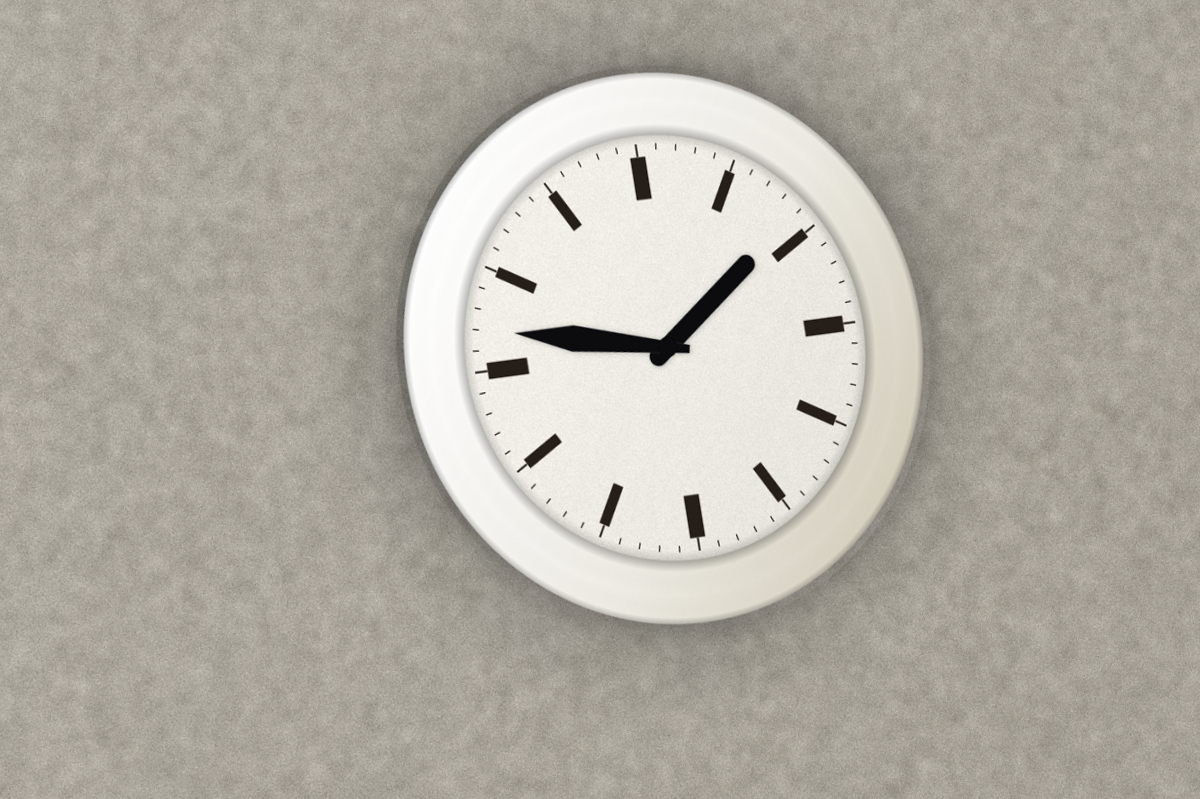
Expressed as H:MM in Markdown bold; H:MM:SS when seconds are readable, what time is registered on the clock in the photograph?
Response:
**1:47**
